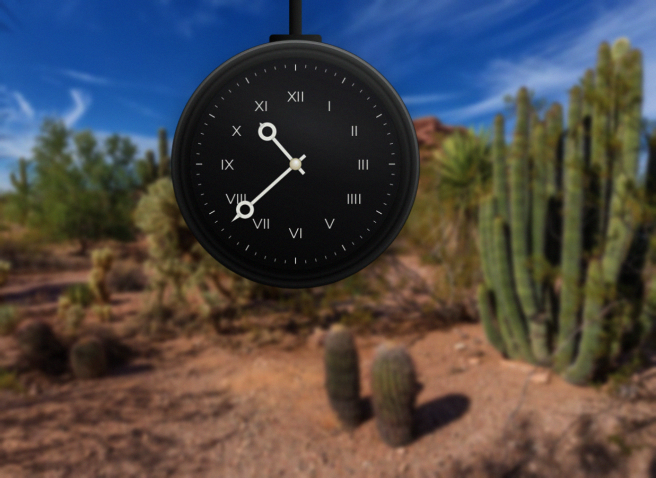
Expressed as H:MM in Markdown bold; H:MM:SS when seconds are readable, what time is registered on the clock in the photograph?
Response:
**10:38**
